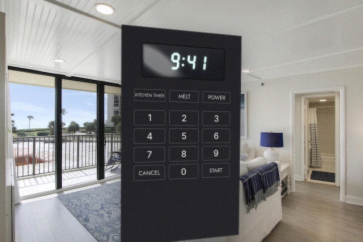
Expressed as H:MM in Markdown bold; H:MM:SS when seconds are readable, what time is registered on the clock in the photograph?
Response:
**9:41**
